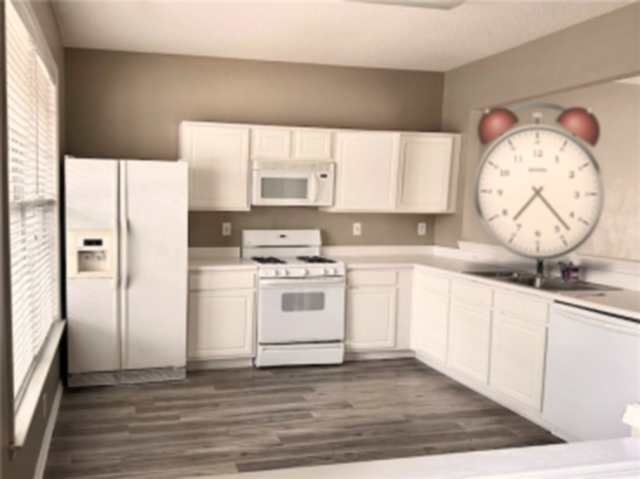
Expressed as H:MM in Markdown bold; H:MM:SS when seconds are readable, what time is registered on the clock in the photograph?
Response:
**7:23**
